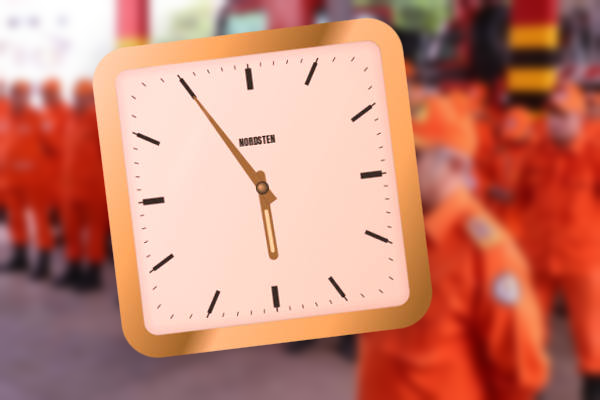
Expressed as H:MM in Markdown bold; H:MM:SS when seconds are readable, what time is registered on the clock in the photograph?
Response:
**5:55**
